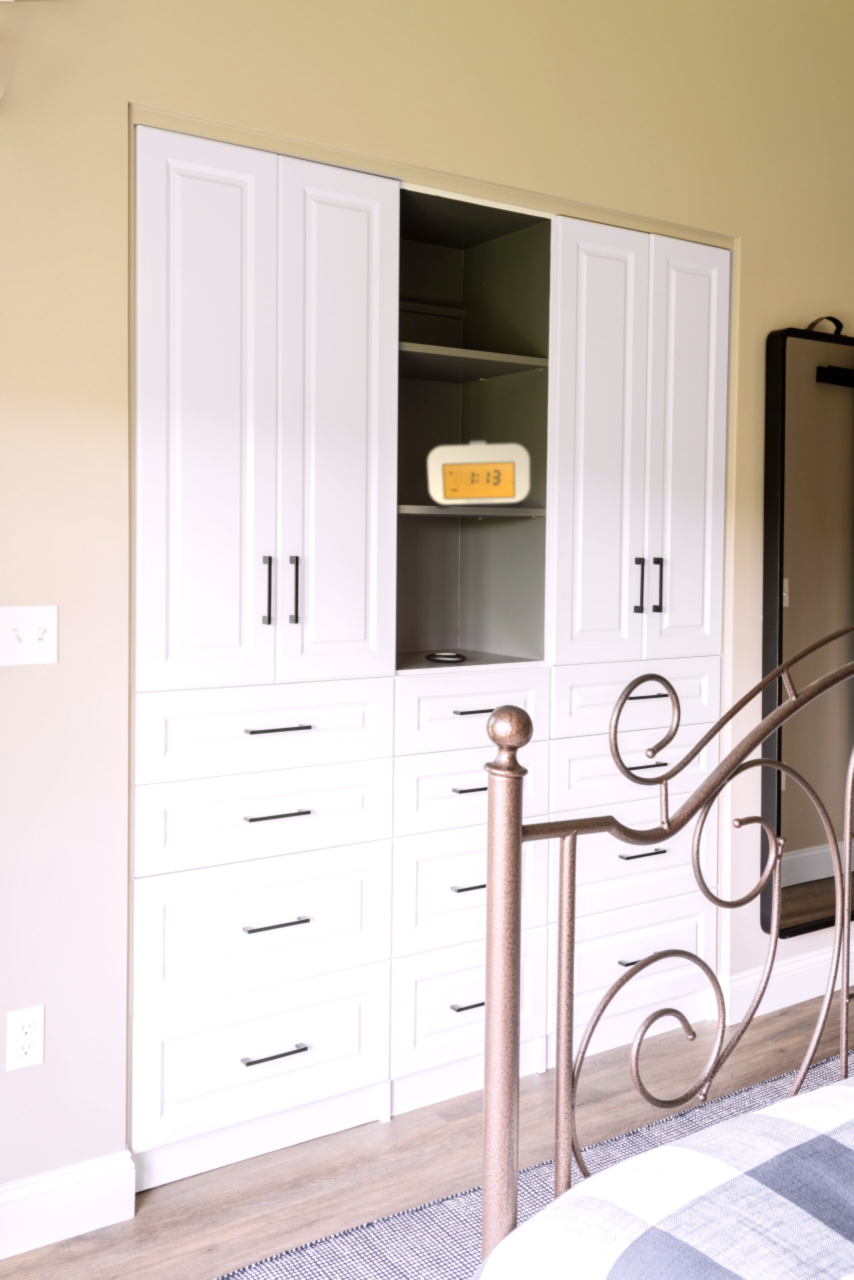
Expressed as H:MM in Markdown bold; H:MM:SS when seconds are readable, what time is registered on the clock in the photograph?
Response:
**1:13**
